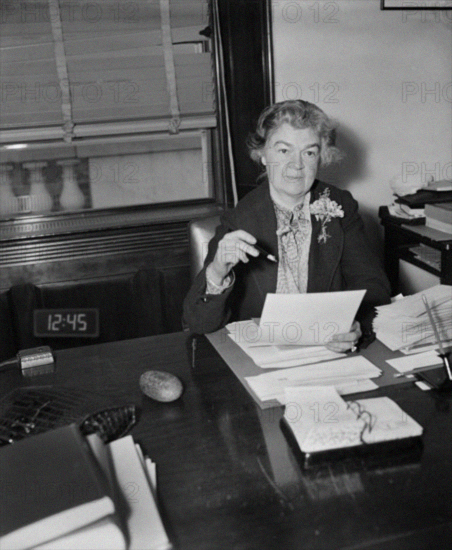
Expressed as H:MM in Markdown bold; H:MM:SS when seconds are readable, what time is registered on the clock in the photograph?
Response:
**12:45**
